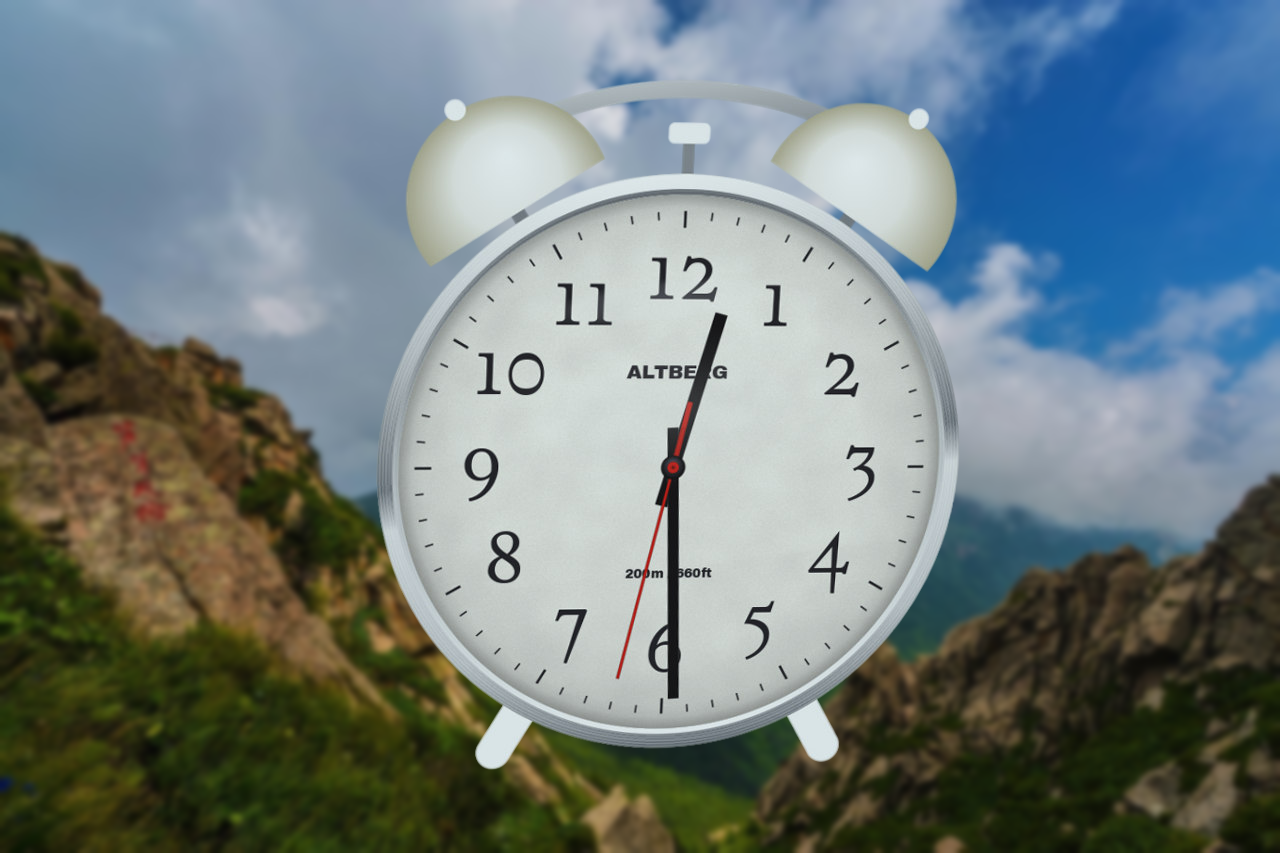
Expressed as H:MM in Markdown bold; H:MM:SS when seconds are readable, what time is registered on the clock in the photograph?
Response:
**12:29:32**
